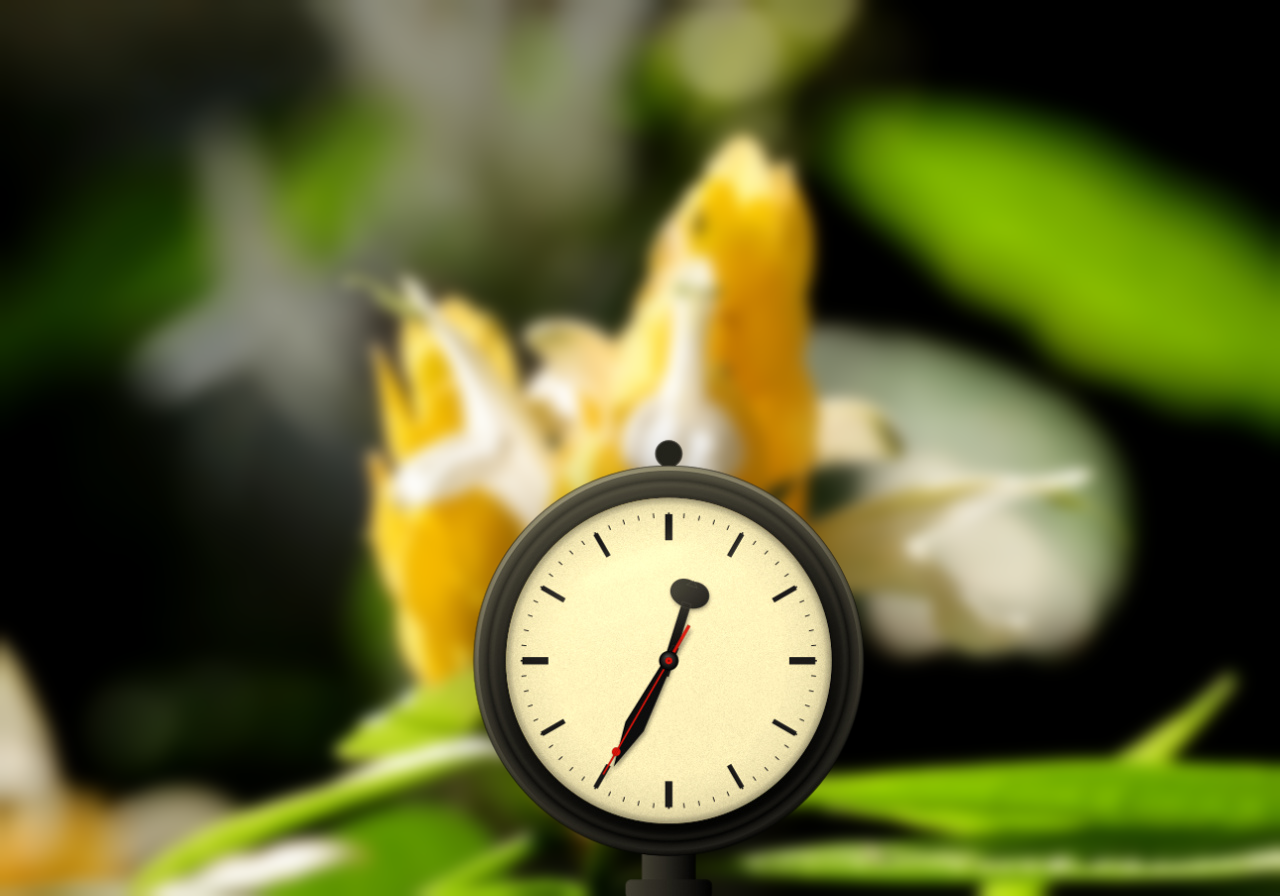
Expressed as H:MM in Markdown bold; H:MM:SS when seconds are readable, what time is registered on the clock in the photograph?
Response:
**12:34:35**
